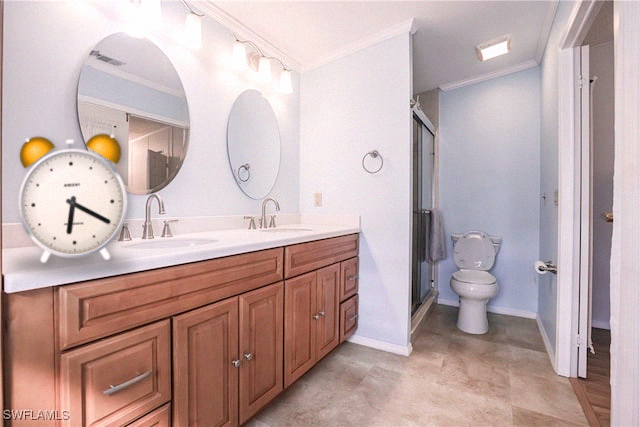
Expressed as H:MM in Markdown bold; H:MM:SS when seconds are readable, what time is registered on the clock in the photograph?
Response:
**6:20**
